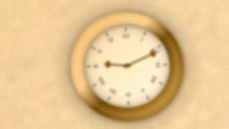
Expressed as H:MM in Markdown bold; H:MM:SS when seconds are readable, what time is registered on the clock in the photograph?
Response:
**9:11**
